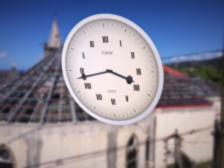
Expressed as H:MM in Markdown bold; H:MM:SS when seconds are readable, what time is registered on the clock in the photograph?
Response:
**3:43**
